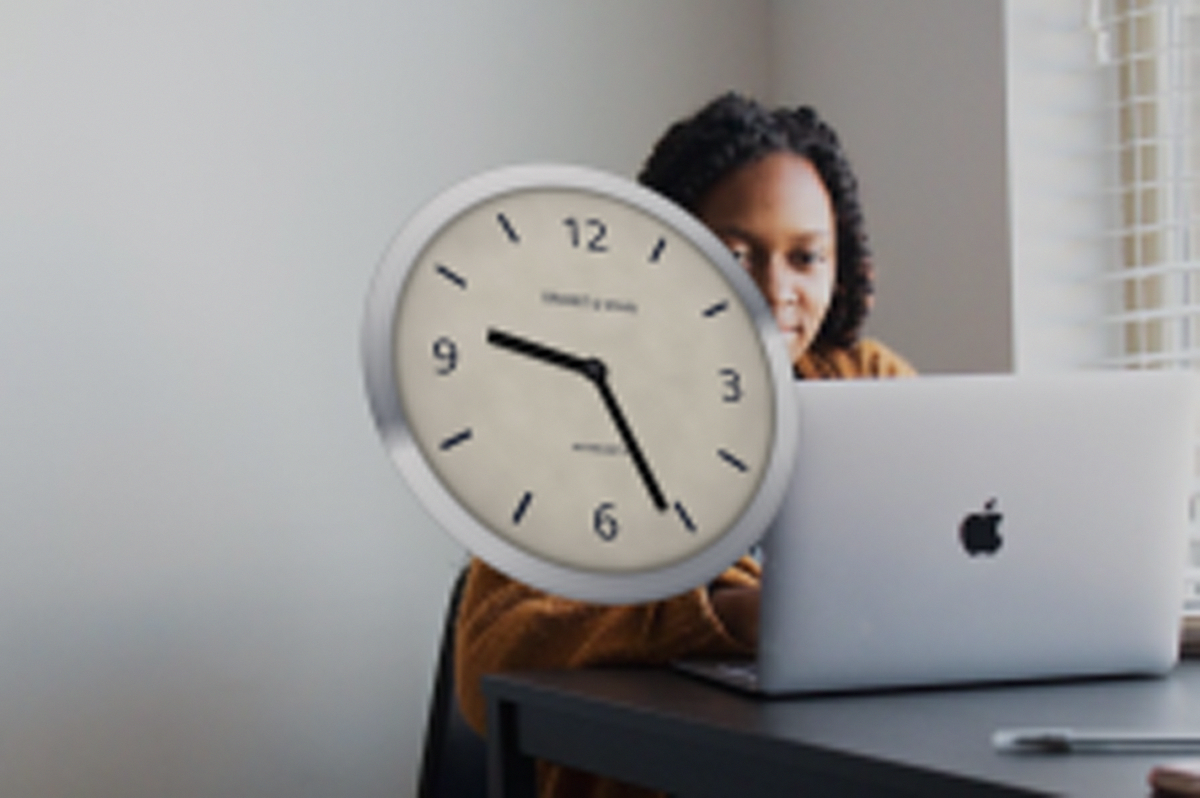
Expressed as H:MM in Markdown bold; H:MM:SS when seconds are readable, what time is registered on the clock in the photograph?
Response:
**9:26**
